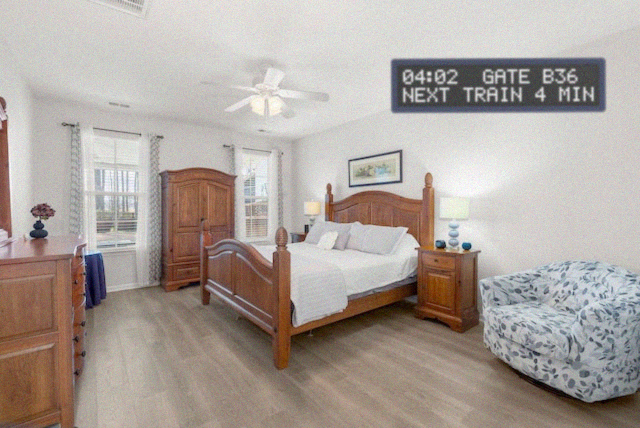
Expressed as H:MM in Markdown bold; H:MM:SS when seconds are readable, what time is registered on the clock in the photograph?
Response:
**4:02**
